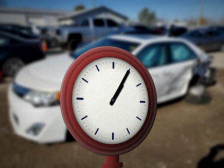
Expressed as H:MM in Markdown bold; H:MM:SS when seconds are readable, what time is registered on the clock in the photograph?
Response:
**1:05**
